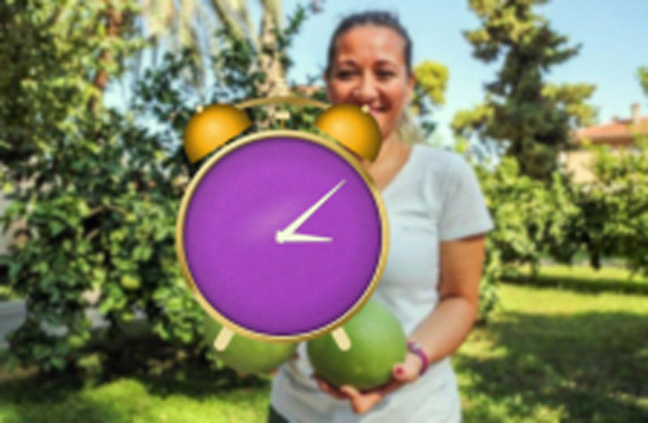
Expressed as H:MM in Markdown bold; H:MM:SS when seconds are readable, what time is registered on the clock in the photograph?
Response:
**3:08**
